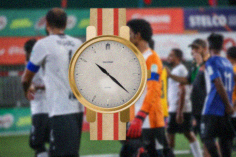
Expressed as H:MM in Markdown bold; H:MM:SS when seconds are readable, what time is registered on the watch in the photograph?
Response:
**10:22**
